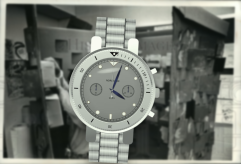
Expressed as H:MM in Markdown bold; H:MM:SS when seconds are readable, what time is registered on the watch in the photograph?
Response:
**4:03**
